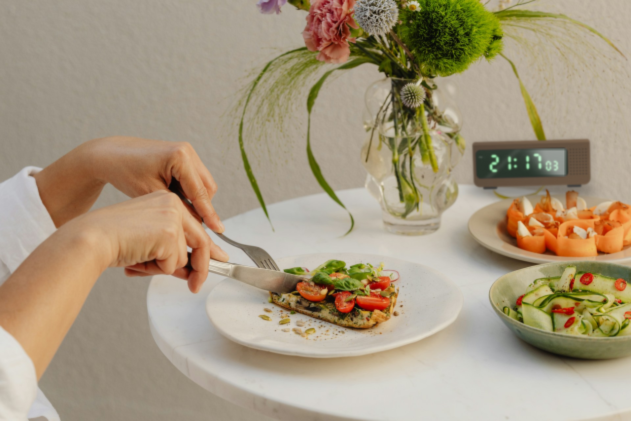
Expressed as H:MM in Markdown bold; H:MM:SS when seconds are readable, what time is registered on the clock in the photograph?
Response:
**21:17**
